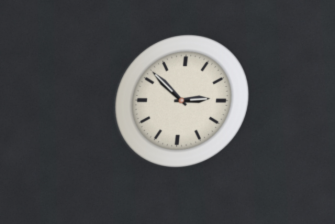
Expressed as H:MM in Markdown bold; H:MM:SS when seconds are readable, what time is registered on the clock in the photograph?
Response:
**2:52**
